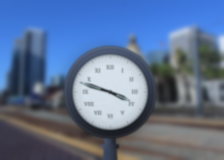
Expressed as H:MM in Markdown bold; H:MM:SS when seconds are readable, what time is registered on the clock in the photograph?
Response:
**3:48**
